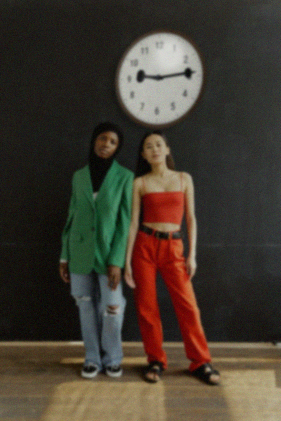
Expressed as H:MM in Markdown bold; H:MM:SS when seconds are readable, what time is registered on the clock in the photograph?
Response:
**9:14**
